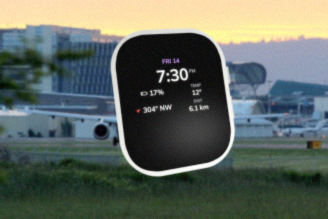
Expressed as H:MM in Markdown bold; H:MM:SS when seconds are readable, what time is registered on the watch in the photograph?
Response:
**7:30**
